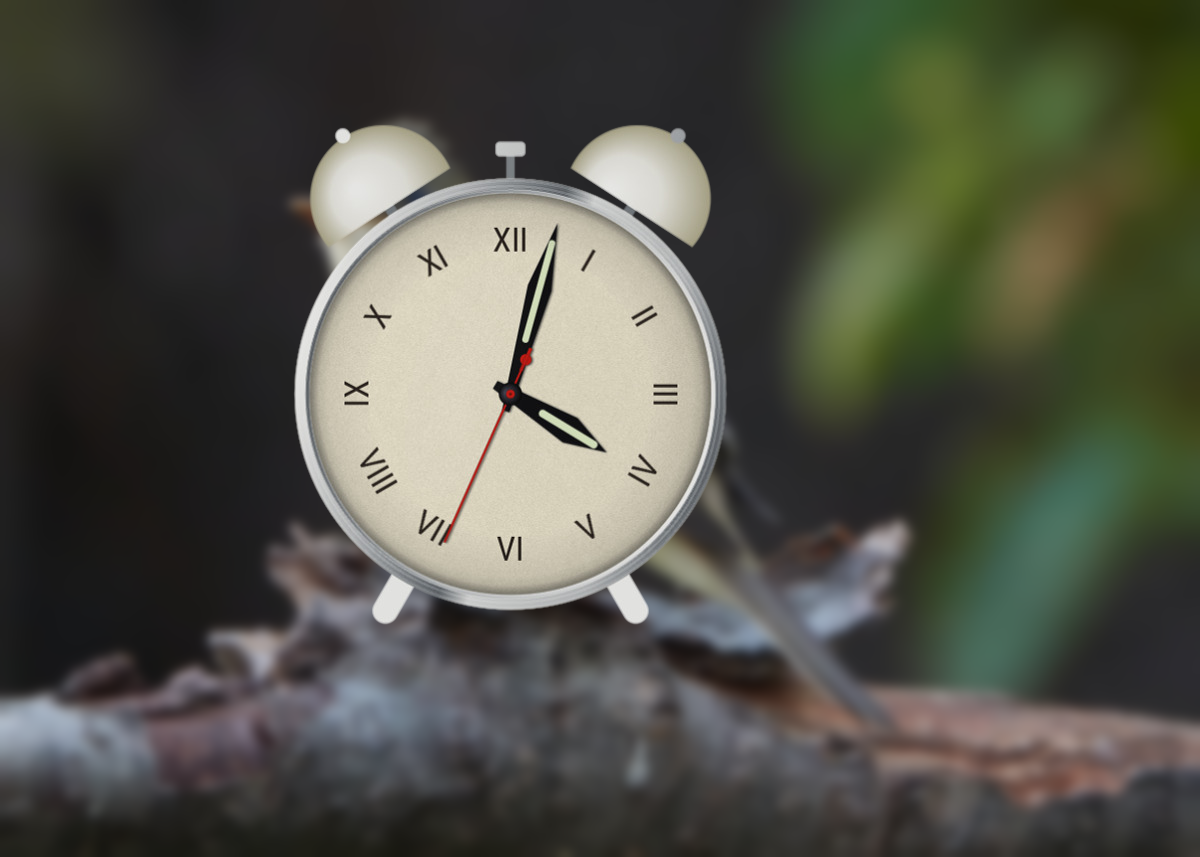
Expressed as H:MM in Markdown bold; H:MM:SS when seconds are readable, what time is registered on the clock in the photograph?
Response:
**4:02:34**
